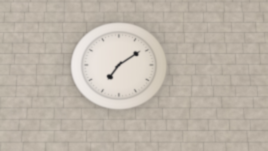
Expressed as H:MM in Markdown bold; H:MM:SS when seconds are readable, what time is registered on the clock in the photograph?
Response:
**7:09**
